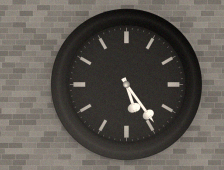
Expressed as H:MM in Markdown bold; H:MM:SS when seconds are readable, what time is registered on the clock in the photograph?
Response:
**5:24**
